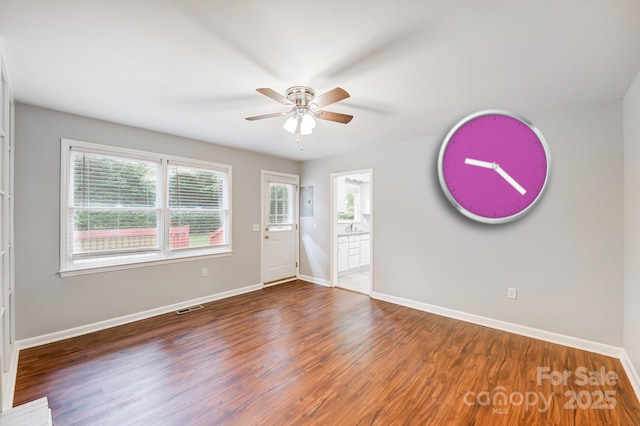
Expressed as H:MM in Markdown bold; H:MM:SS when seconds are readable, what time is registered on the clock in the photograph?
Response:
**9:22**
